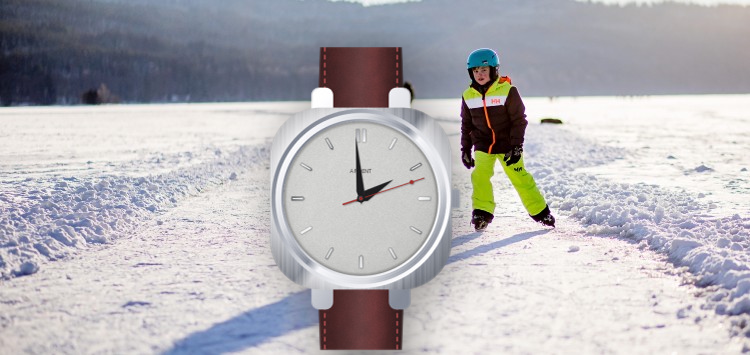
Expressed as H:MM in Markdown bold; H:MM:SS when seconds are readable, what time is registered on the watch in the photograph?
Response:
**1:59:12**
